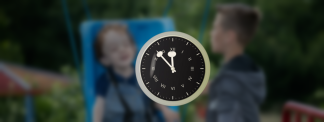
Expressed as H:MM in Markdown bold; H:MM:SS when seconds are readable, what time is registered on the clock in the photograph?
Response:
**11:53**
